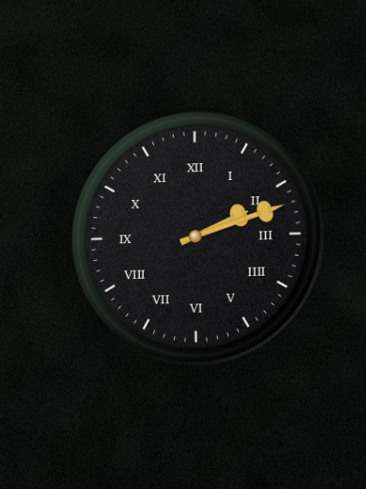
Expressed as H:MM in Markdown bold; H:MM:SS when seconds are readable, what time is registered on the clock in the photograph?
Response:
**2:12**
